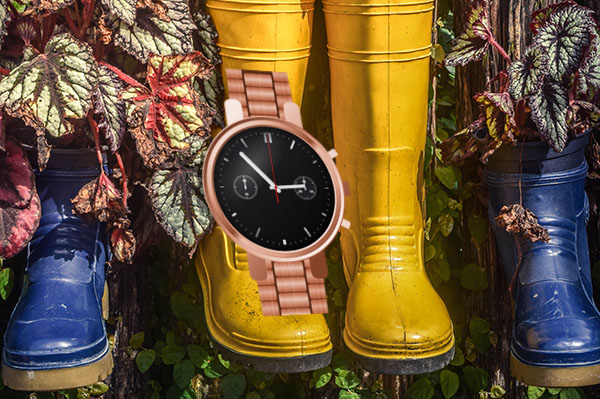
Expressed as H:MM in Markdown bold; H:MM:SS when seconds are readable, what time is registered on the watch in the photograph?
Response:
**2:53**
